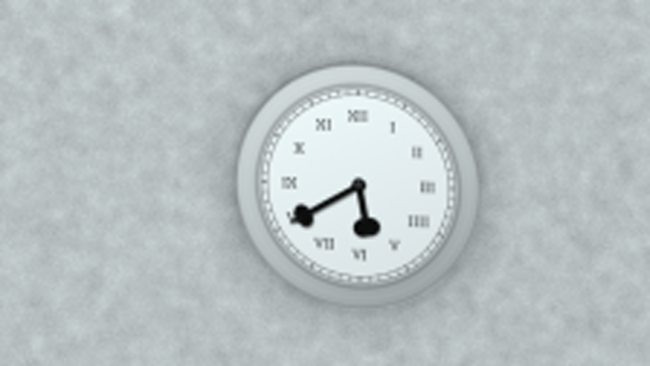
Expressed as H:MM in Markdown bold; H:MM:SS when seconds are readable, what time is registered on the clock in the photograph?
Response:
**5:40**
